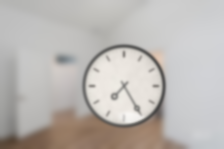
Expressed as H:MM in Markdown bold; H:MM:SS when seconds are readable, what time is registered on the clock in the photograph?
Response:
**7:25**
